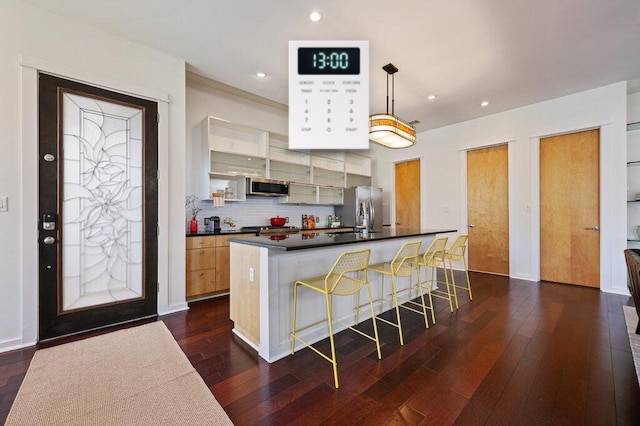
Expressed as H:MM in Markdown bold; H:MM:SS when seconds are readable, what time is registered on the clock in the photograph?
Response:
**13:00**
